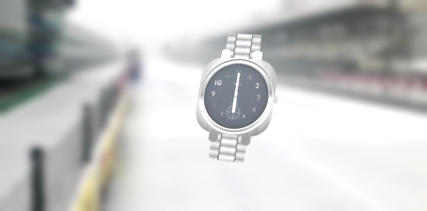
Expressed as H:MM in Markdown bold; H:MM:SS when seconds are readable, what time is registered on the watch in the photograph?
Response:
**6:00**
